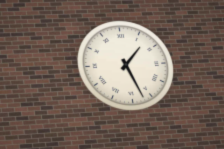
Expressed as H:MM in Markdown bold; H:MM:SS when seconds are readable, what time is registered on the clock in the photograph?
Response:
**1:27**
